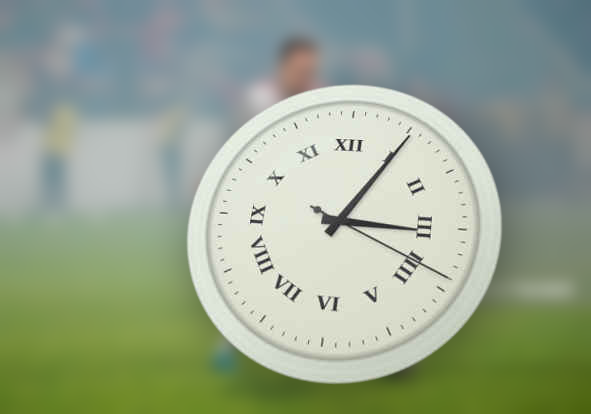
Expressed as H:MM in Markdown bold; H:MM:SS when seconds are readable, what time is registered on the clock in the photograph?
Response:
**3:05:19**
